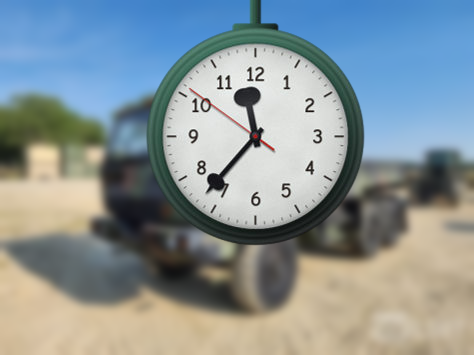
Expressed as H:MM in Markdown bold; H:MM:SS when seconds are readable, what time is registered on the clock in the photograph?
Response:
**11:36:51**
